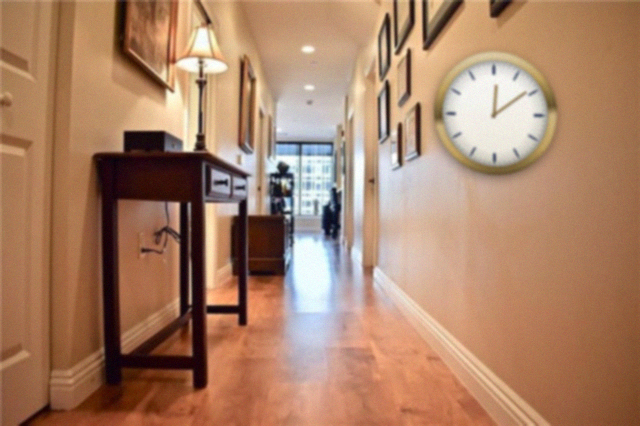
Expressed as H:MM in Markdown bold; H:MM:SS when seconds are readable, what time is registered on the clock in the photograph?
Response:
**12:09**
